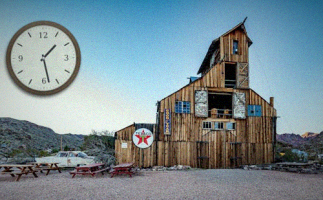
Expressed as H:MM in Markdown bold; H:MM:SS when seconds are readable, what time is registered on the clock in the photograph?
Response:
**1:28**
